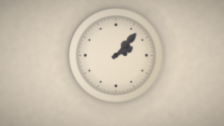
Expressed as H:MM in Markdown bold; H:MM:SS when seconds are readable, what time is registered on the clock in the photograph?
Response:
**2:07**
